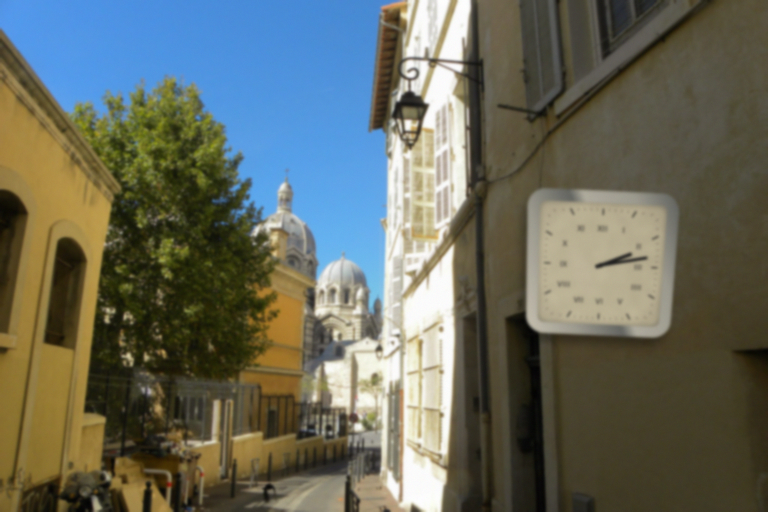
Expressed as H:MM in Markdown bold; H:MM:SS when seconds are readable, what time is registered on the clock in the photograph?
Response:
**2:13**
